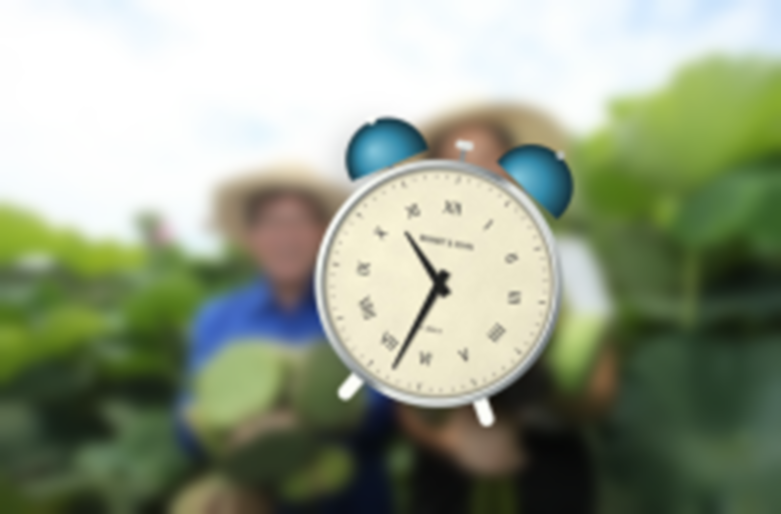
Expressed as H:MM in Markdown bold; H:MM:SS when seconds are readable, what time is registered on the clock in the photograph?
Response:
**10:33**
